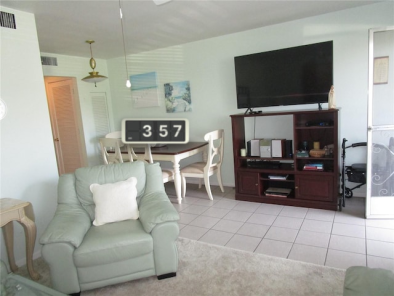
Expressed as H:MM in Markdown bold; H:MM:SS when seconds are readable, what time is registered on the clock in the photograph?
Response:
**3:57**
